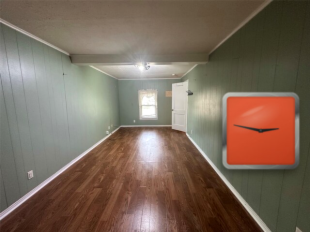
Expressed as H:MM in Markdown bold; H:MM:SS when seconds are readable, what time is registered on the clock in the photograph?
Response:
**2:47**
